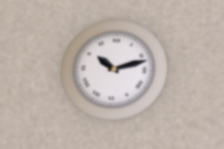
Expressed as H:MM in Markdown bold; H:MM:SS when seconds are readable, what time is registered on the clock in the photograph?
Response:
**10:12**
